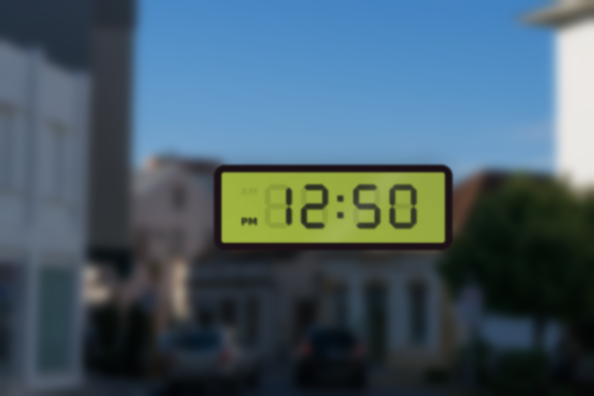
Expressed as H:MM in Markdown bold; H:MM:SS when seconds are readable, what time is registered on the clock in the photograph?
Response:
**12:50**
